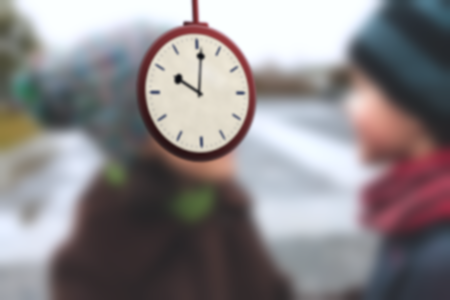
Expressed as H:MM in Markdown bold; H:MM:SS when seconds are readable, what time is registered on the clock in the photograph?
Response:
**10:01**
